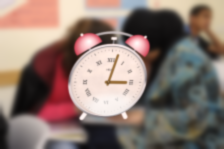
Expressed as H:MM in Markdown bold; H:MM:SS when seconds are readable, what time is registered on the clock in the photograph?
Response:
**3:02**
